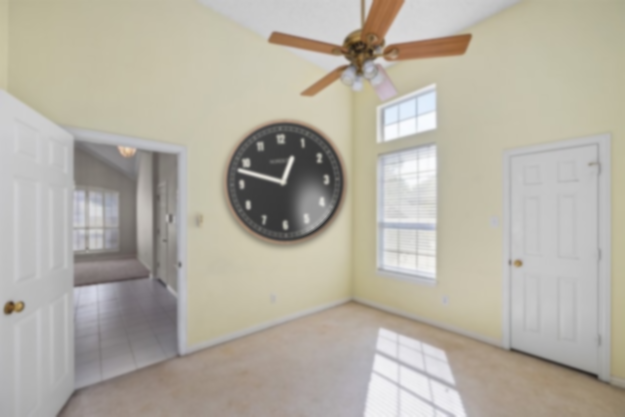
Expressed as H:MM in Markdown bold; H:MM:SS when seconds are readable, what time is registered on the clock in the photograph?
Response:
**12:48**
